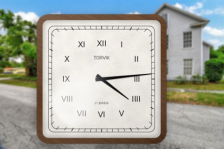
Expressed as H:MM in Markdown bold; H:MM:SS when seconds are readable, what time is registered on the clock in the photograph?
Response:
**4:14**
